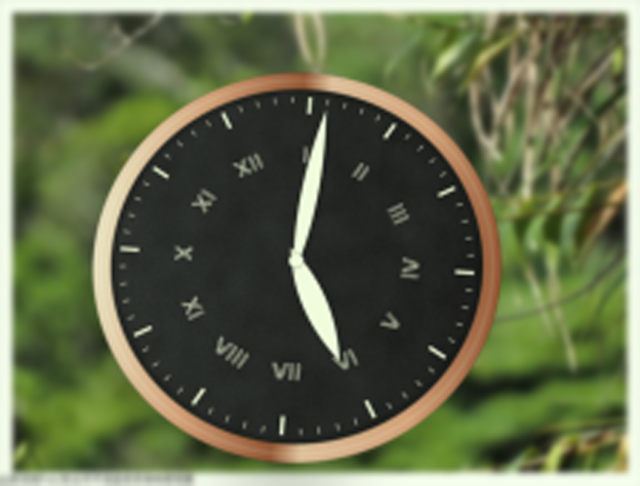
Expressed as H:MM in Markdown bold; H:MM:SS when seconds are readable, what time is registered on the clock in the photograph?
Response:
**6:06**
